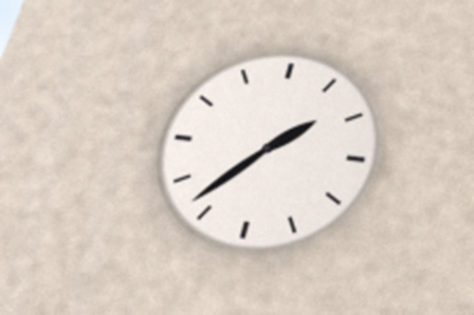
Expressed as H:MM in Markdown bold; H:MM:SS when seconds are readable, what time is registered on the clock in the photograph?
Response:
**1:37**
